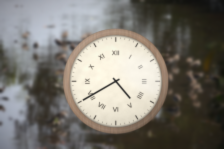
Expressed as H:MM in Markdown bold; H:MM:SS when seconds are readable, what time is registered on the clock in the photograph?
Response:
**4:40**
